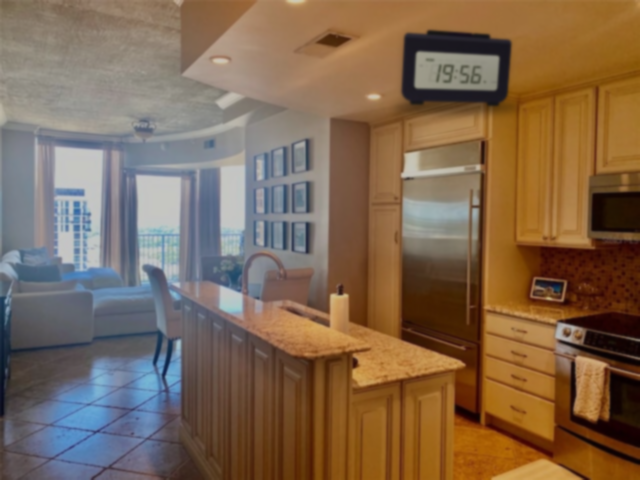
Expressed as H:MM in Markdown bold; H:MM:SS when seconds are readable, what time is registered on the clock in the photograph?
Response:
**19:56**
